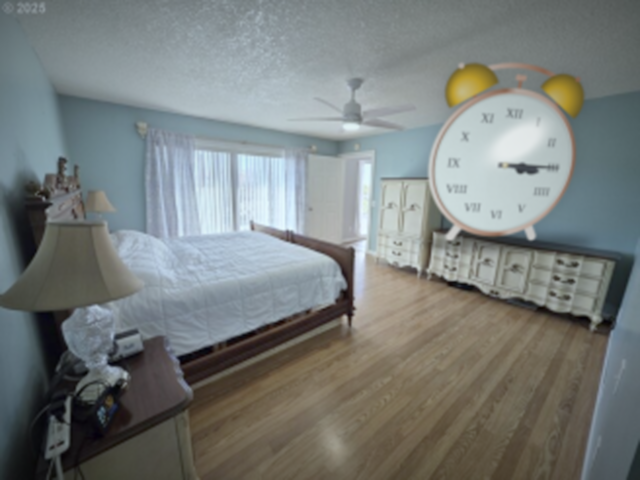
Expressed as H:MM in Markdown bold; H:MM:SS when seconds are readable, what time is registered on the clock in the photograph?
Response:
**3:15**
